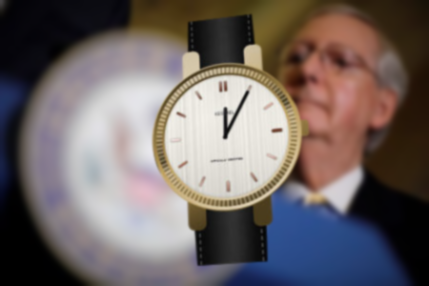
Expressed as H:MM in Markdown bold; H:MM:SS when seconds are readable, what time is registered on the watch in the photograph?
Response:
**12:05**
